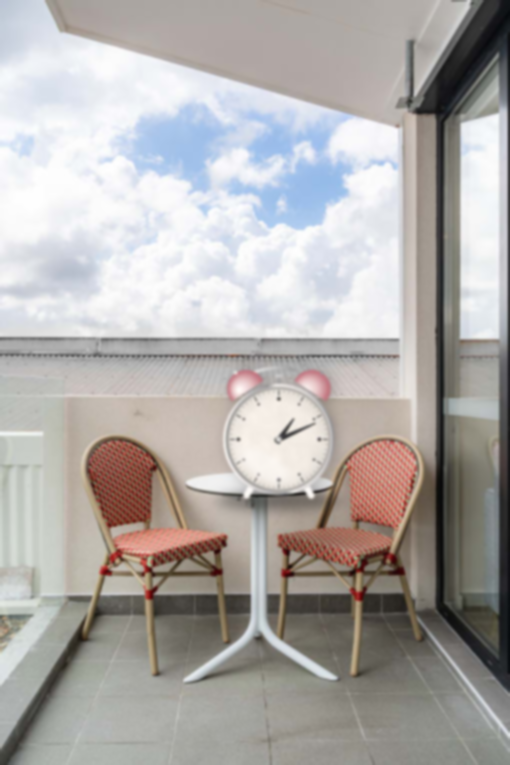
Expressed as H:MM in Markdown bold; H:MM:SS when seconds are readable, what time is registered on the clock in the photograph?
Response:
**1:11**
